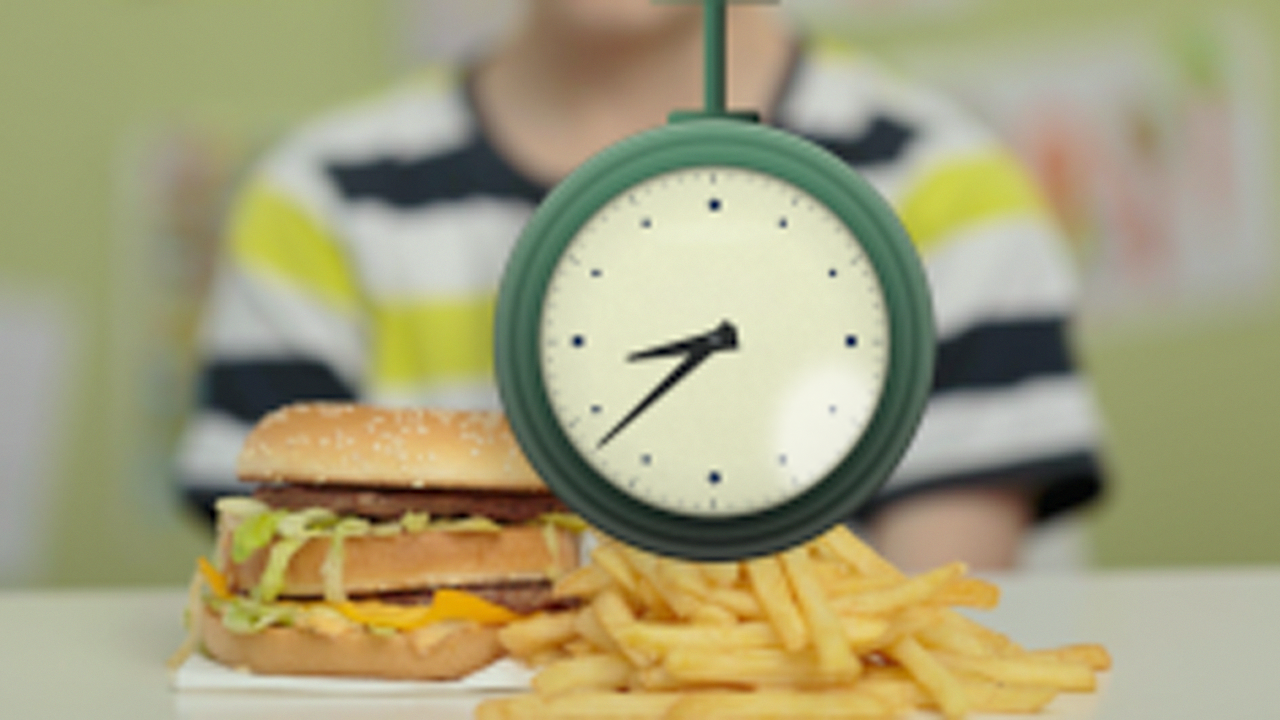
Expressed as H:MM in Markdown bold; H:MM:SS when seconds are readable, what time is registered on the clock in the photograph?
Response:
**8:38**
